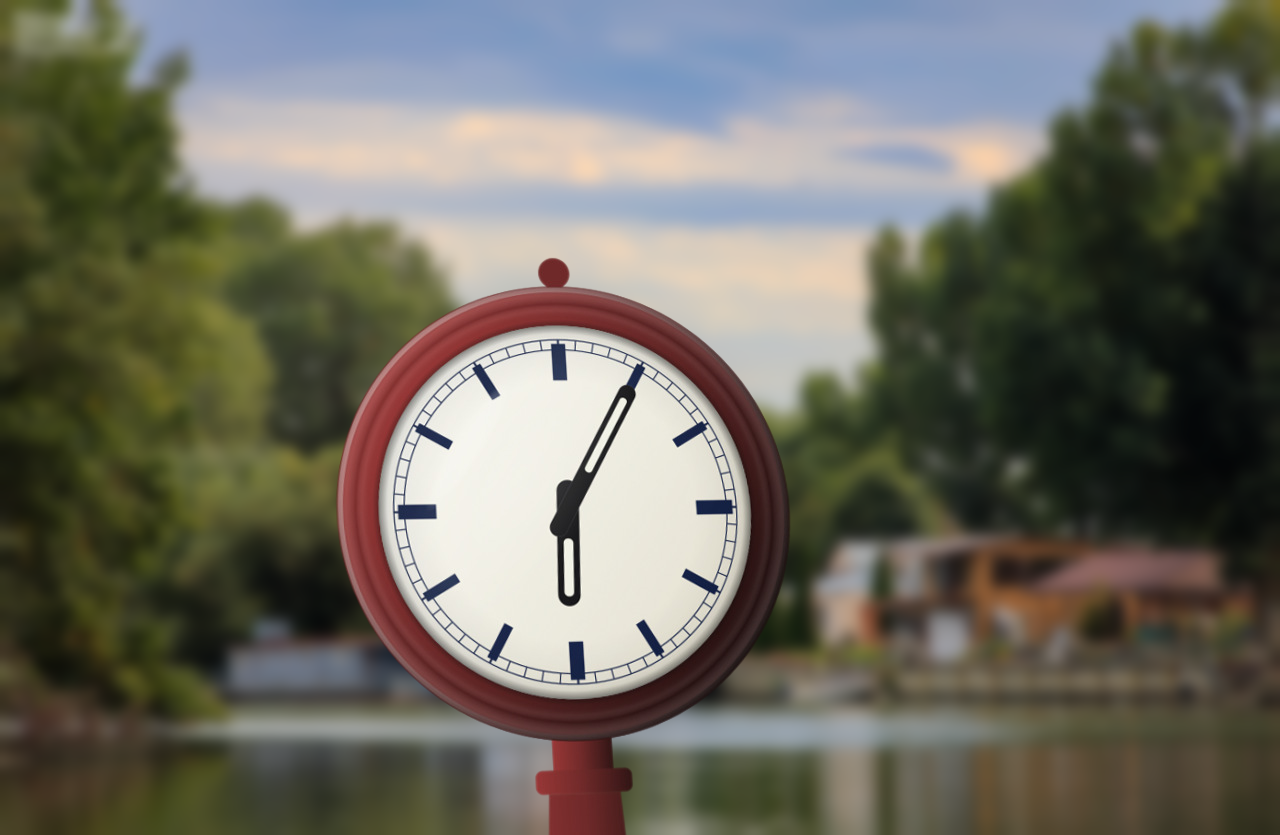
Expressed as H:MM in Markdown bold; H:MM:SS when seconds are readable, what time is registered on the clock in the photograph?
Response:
**6:05**
